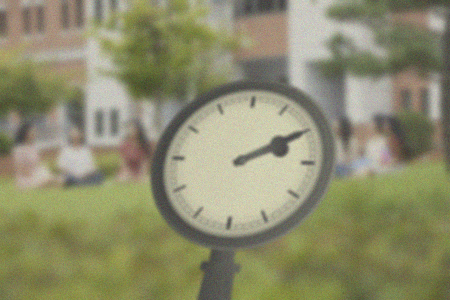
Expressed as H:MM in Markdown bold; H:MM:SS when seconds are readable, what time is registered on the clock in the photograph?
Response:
**2:10**
